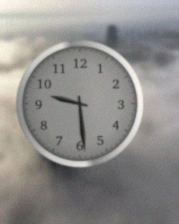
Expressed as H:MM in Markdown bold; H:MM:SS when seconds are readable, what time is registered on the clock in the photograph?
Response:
**9:29**
